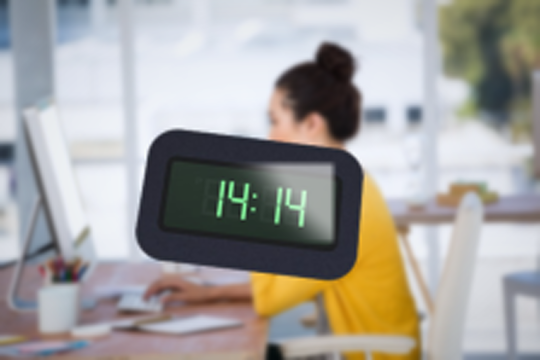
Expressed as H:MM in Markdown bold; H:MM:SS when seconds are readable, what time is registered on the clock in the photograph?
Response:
**14:14**
